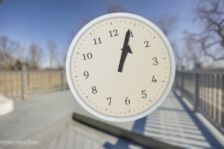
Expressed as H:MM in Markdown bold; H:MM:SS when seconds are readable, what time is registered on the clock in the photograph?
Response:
**1:04**
